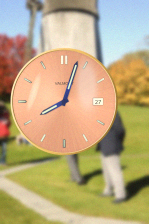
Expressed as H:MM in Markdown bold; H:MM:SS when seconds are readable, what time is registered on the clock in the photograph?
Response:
**8:03**
